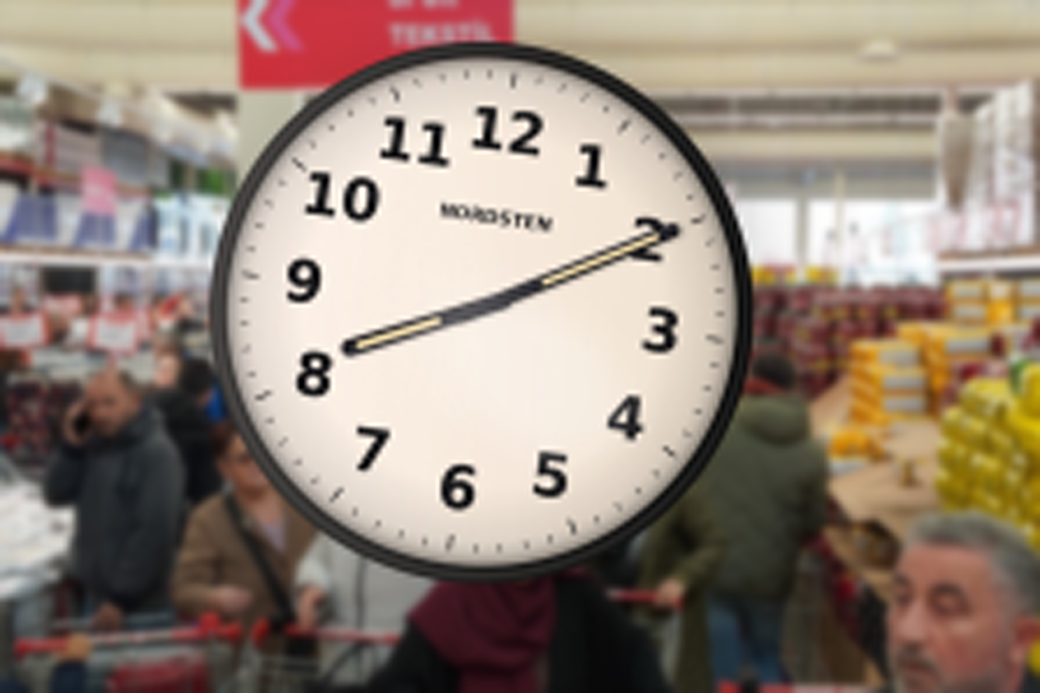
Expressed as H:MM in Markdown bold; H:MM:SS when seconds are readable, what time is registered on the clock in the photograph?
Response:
**8:10**
